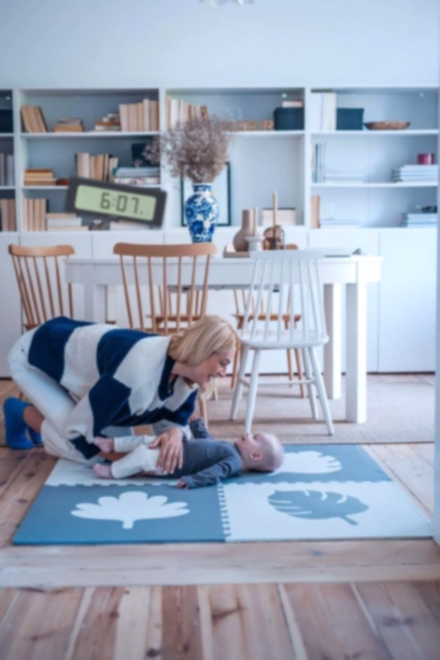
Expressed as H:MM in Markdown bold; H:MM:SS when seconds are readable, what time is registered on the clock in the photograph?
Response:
**6:07**
